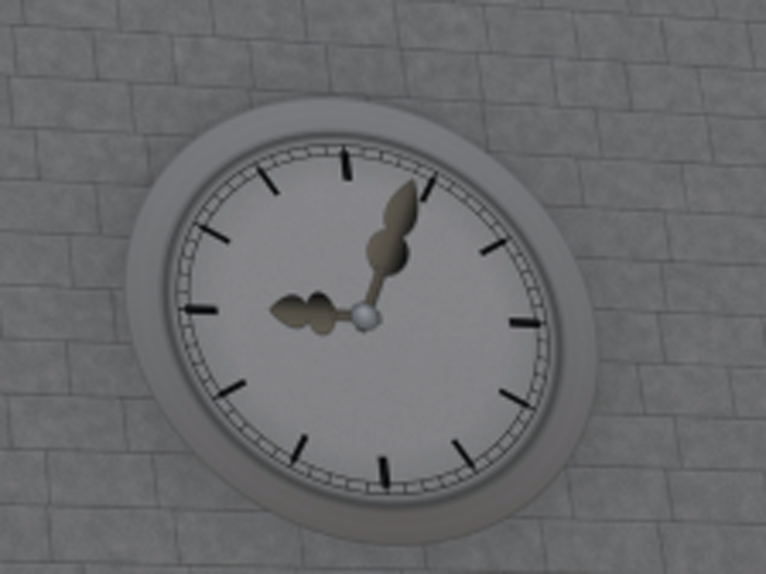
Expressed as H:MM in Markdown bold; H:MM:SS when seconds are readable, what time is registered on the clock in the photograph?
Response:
**9:04**
